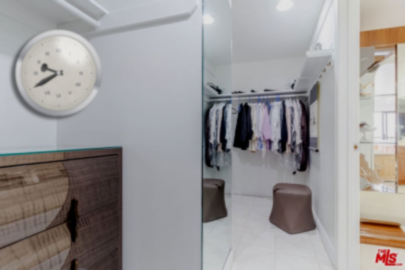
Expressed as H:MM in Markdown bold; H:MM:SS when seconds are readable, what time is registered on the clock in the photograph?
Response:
**9:40**
